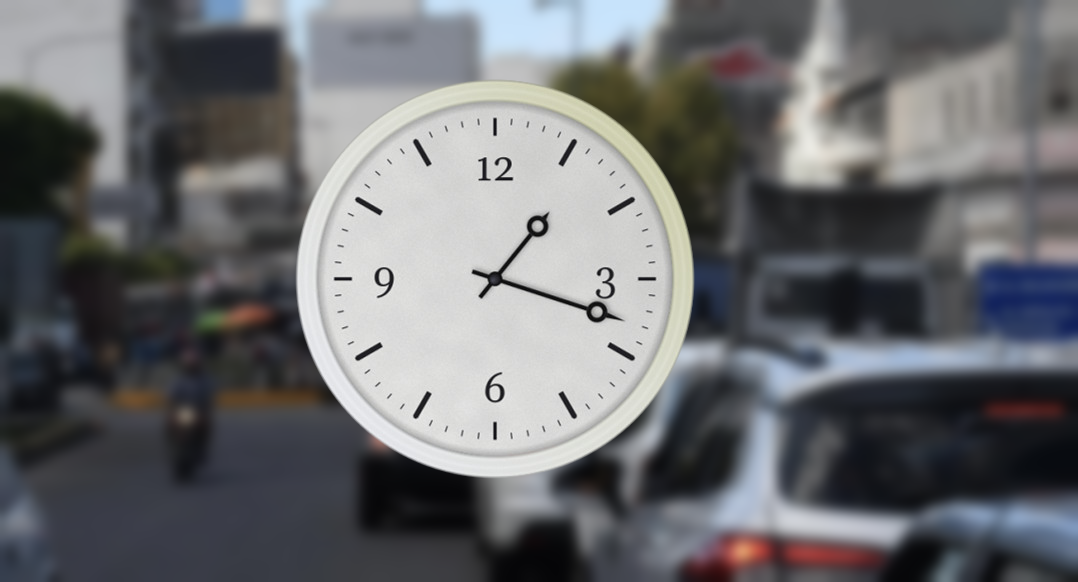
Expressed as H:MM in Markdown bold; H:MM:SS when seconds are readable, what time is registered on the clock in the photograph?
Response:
**1:18**
